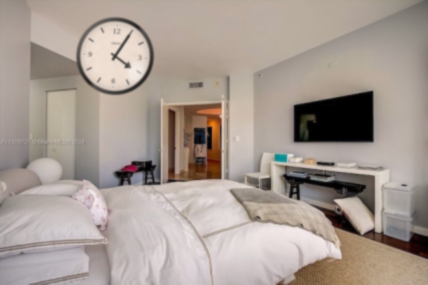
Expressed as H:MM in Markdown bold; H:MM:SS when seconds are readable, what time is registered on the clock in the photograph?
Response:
**4:05**
